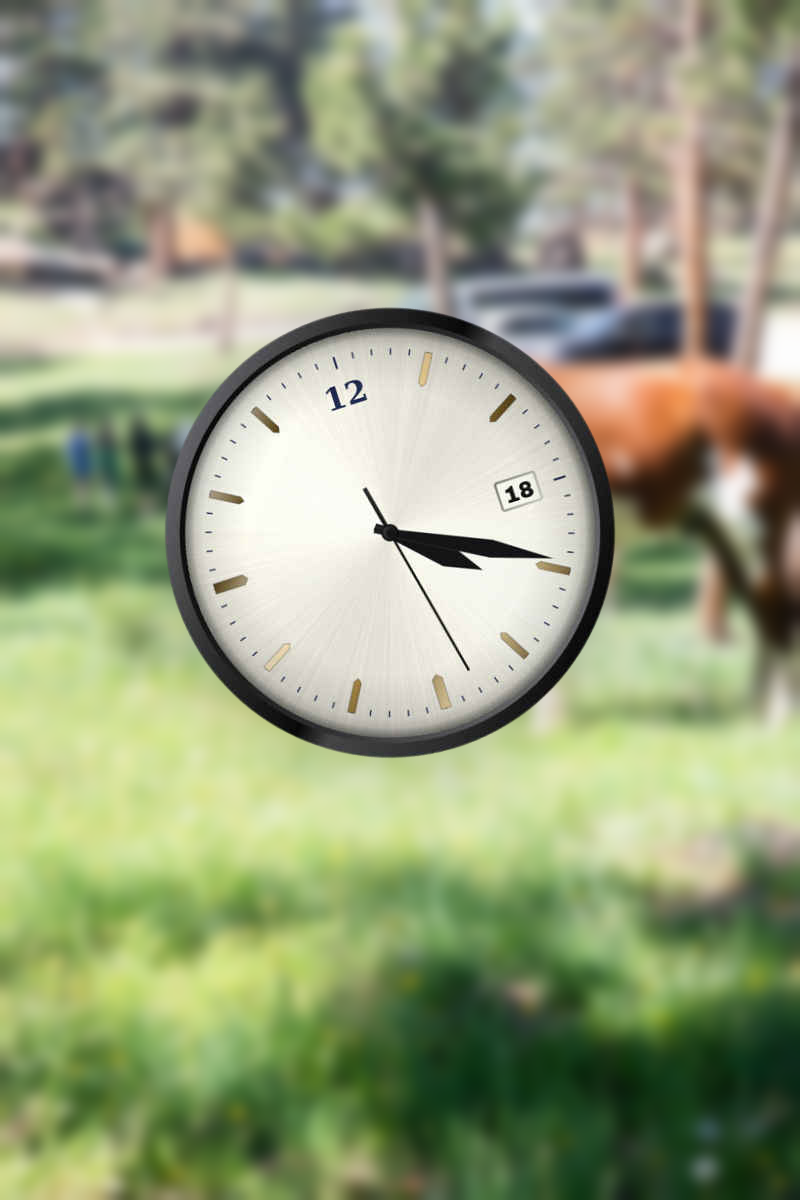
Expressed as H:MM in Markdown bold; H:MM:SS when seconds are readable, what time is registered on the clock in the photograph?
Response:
**4:19:28**
